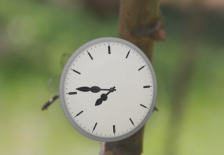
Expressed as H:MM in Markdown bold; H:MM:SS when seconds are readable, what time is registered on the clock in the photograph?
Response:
**7:46**
